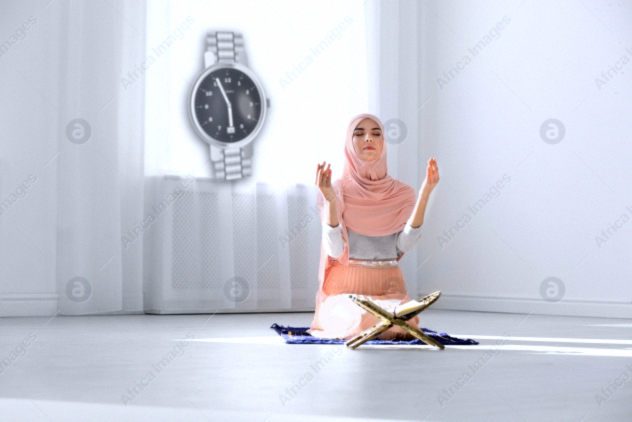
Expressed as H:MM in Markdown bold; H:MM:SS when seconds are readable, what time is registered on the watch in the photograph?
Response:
**5:56**
